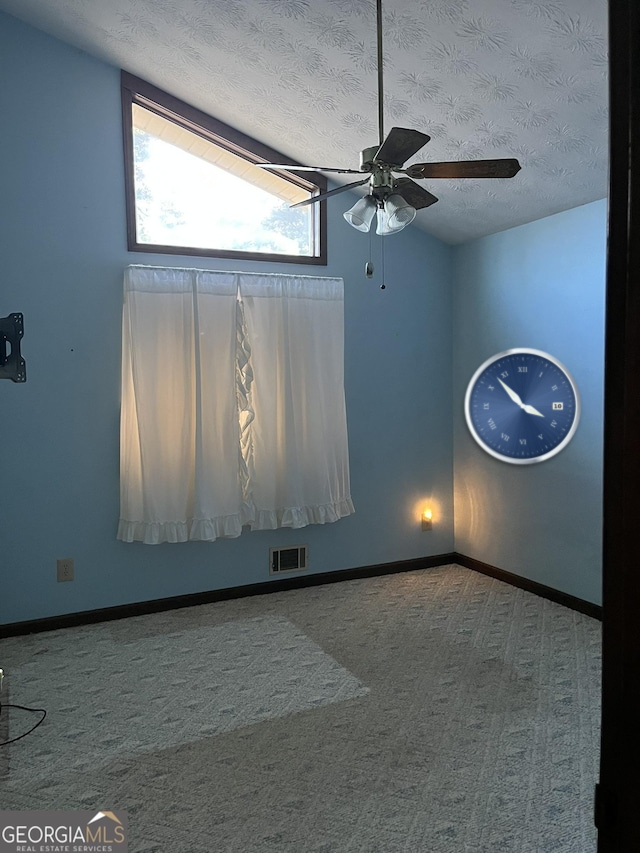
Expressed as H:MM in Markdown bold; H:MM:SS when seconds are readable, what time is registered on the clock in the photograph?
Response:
**3:53**
